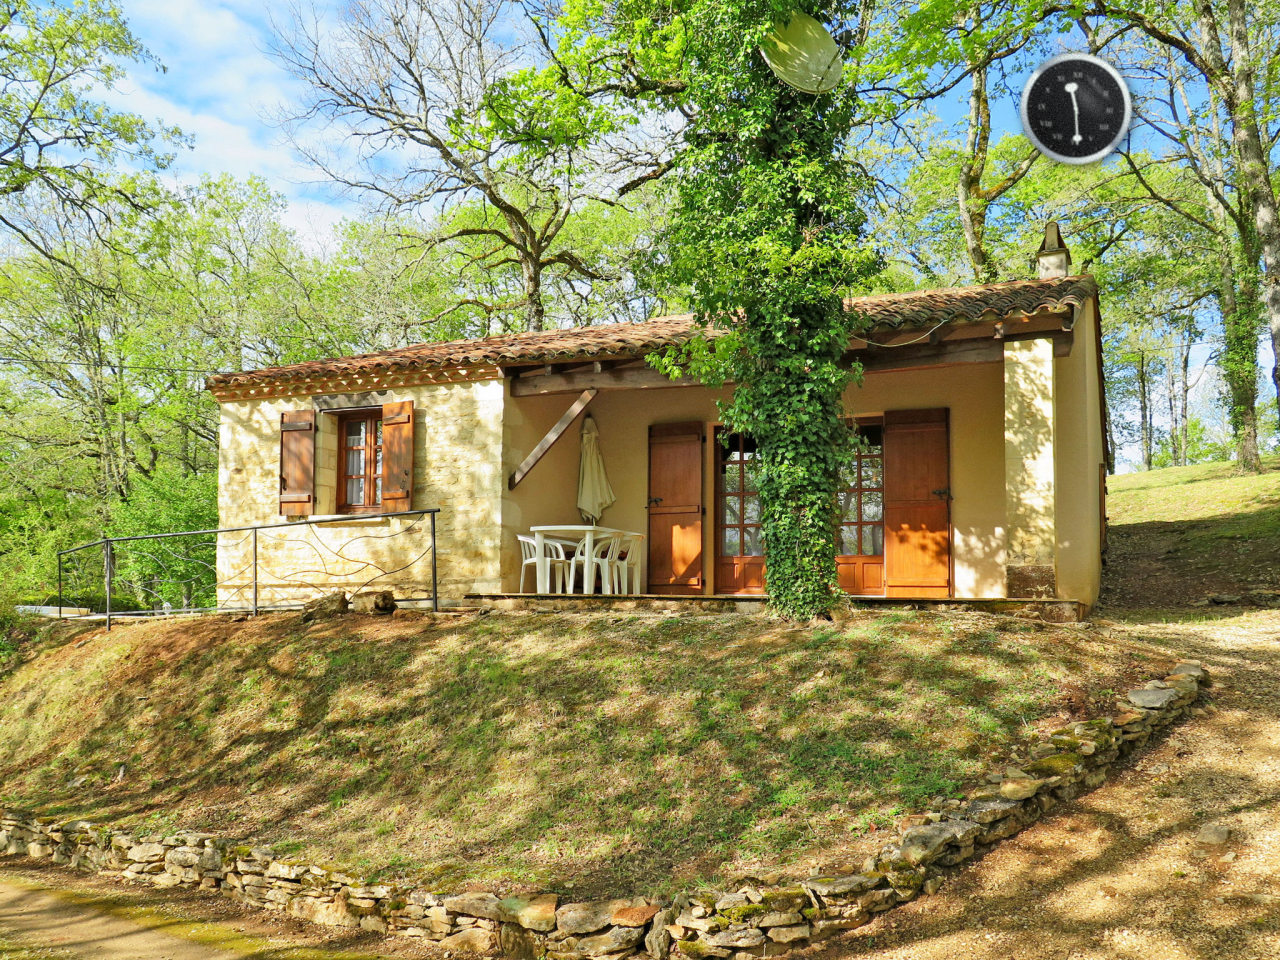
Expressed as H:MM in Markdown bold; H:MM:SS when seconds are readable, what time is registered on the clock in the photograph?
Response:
**11:29**
